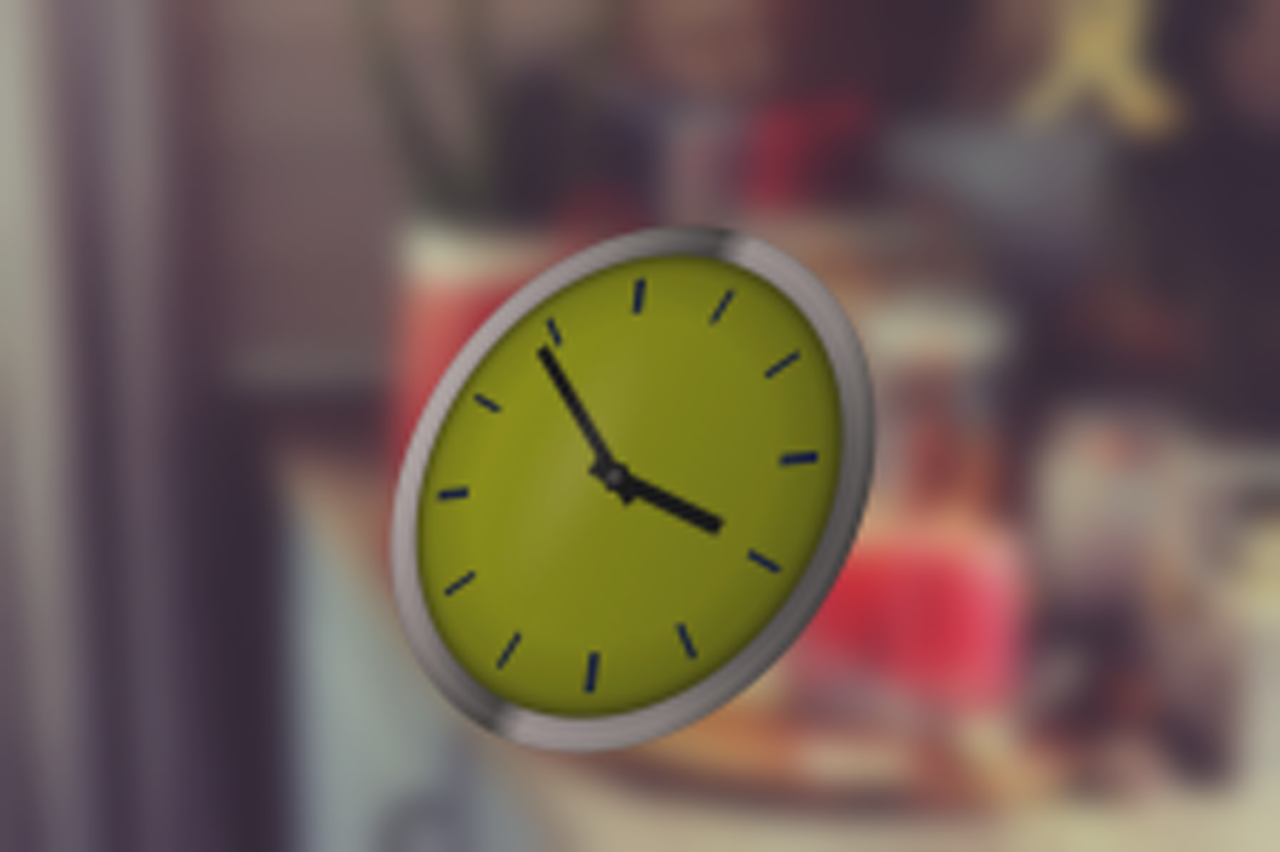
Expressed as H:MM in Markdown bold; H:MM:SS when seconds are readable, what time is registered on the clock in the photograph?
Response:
**3:54**
